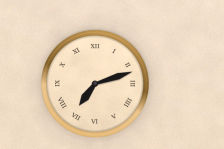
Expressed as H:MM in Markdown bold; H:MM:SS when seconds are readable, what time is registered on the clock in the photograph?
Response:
**7:12**
